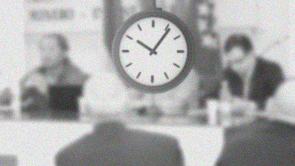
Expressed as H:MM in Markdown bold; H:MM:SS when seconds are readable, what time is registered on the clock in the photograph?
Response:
**10:06**
